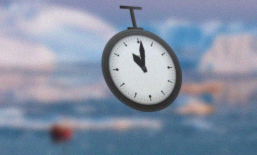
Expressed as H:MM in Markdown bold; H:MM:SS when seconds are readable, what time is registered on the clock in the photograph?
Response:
**11:01**
